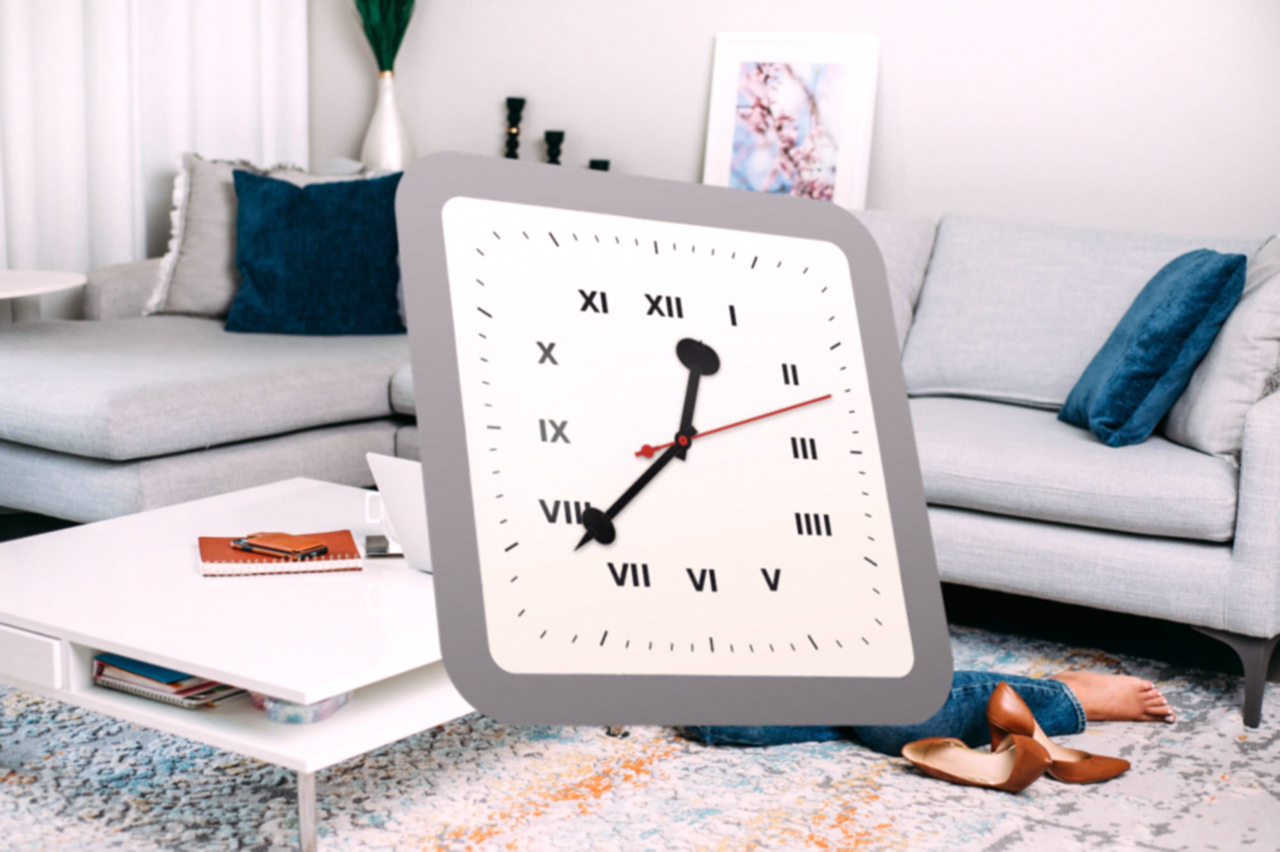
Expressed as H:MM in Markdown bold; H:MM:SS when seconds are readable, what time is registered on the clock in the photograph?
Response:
**12:38:12**
